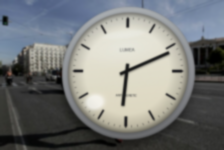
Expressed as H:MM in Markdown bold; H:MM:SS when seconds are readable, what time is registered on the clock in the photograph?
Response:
**6:11**
